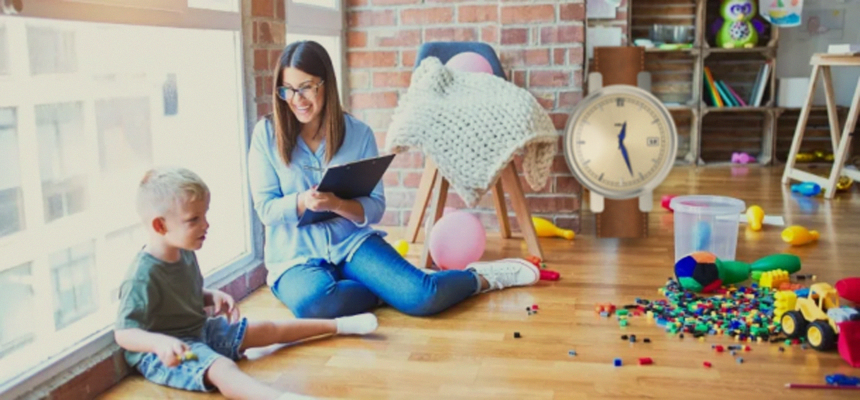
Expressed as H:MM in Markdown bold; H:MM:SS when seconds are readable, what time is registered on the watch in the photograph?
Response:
**12:27**
